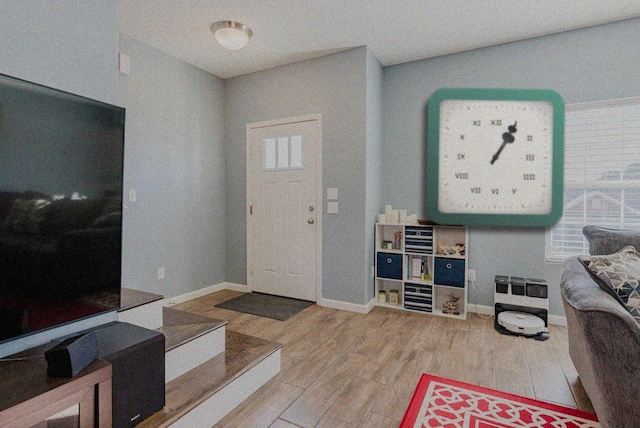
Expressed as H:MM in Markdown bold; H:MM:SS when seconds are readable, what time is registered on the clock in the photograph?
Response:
**1:05**
